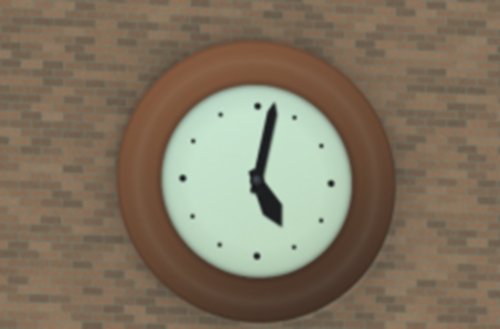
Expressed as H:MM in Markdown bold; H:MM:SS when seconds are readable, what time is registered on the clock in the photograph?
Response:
**5:02**
